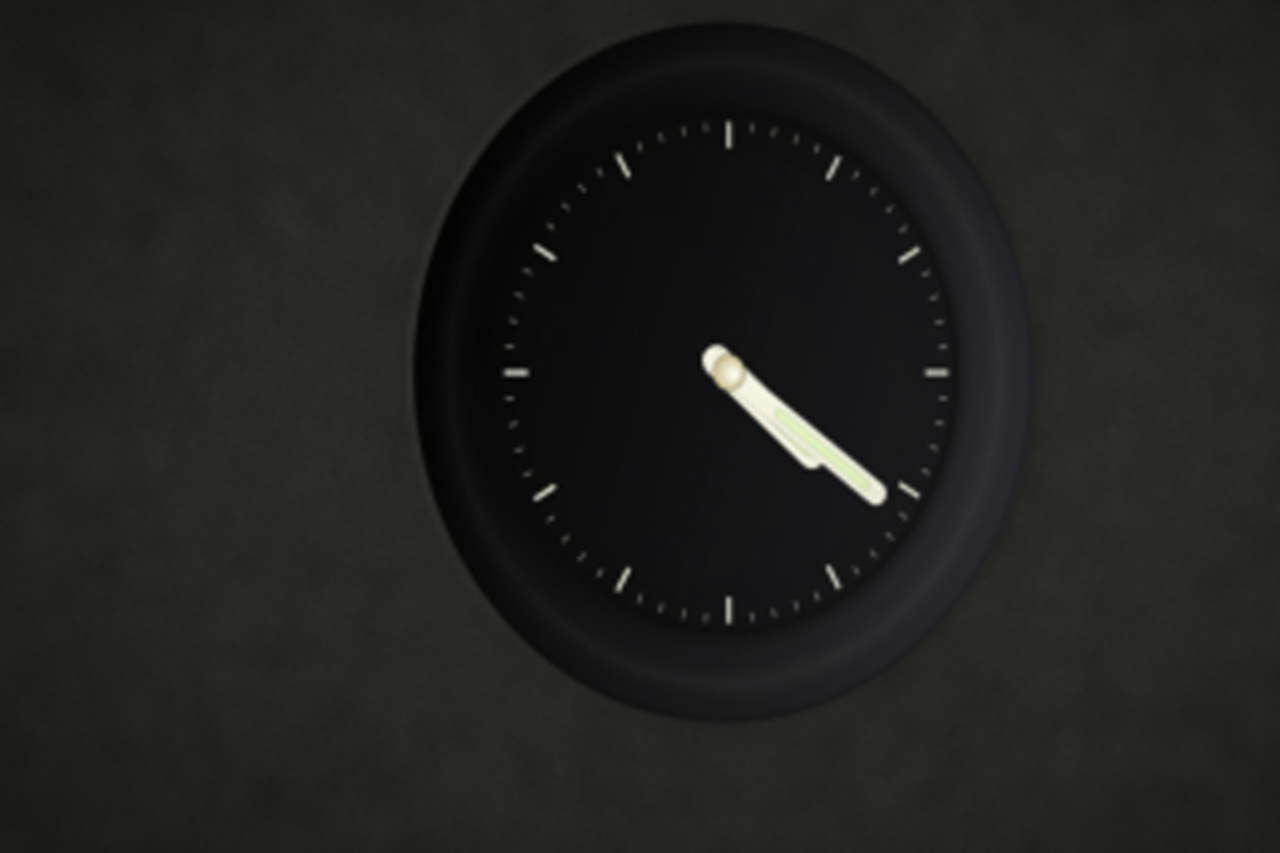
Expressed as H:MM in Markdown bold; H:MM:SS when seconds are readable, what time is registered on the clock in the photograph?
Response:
**4:21**
